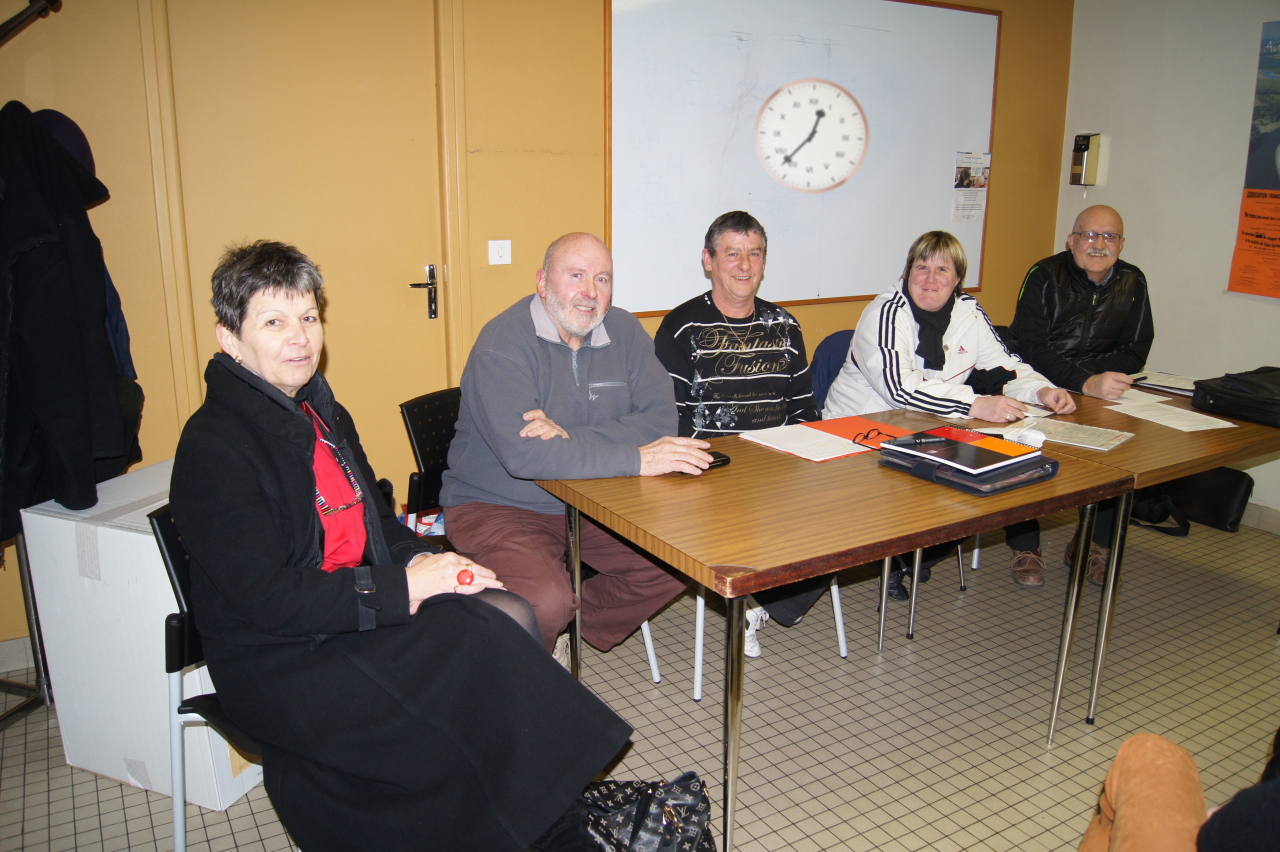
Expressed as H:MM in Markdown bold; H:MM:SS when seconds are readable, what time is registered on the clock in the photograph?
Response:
**12:37**
